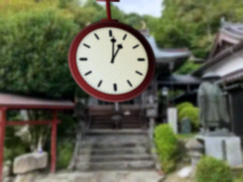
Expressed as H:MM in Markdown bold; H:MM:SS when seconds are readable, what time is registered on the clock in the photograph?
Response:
**1:01**
